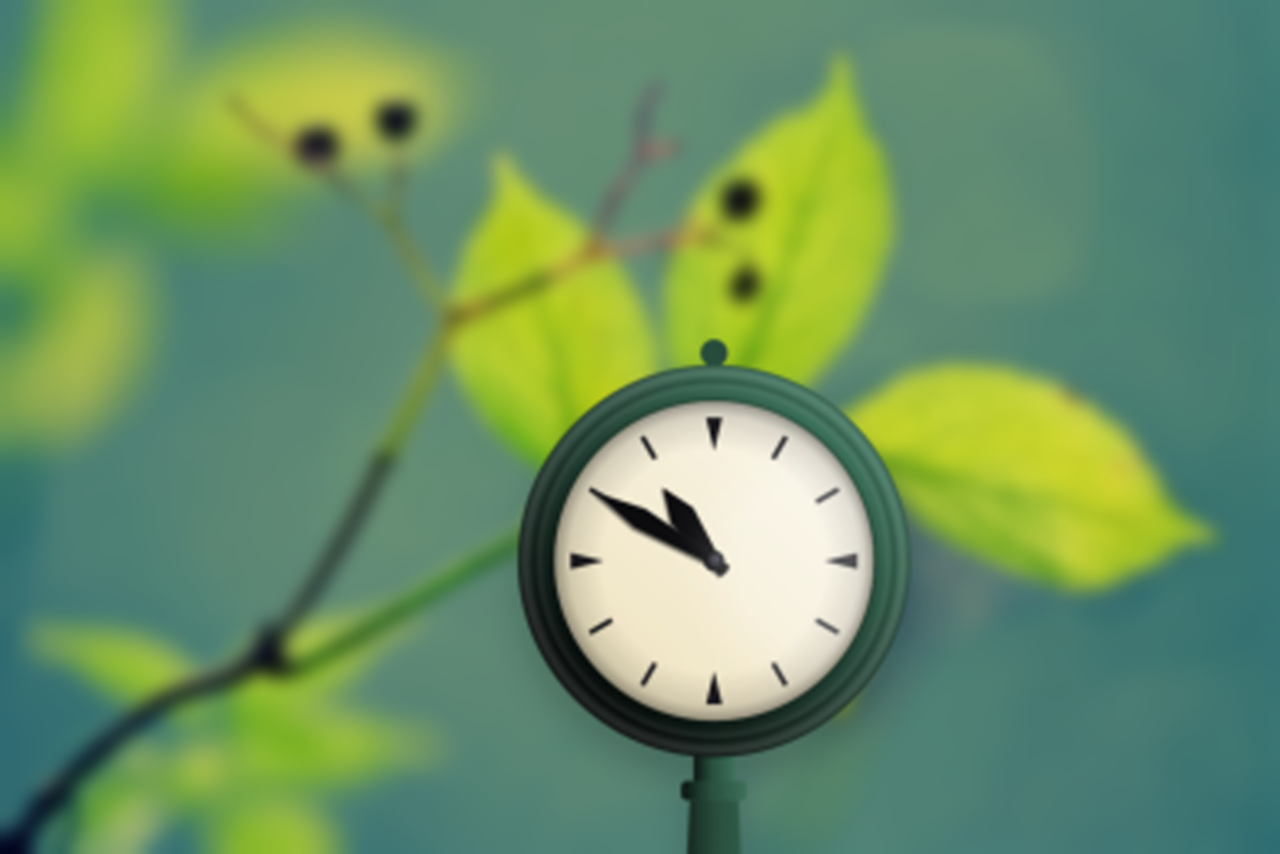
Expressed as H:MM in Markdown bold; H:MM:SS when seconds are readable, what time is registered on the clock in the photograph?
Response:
**10:50**
